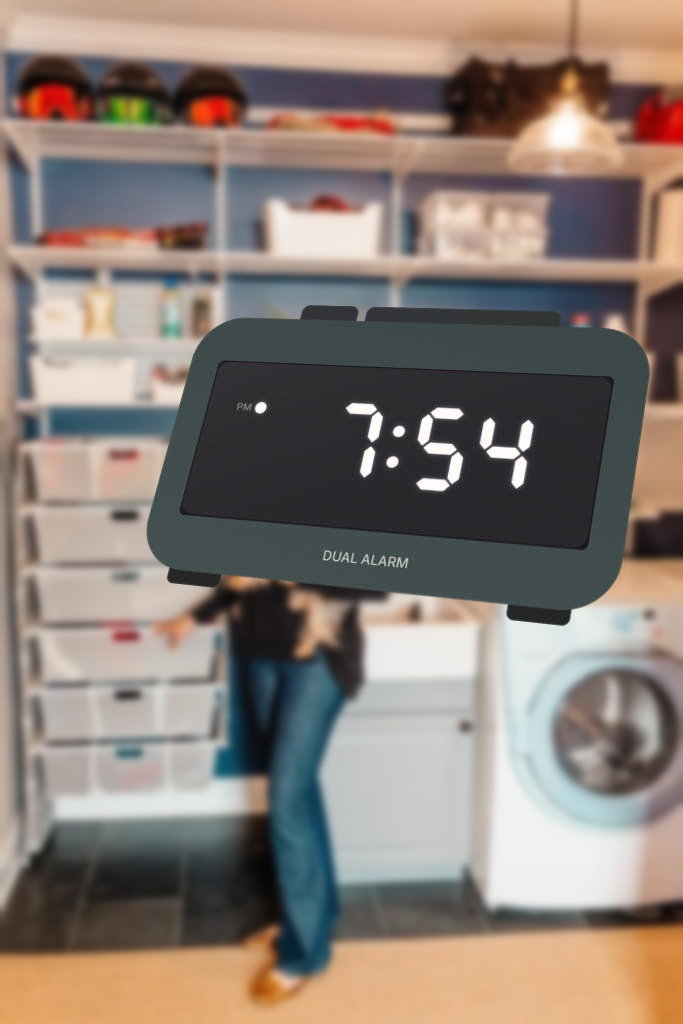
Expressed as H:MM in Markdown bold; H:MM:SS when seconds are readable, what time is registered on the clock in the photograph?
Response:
**7:54**
